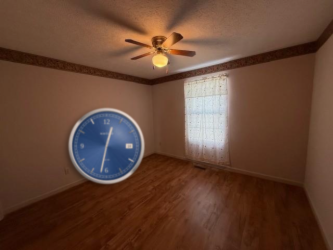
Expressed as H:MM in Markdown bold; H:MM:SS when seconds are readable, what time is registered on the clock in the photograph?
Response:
**12:32**
